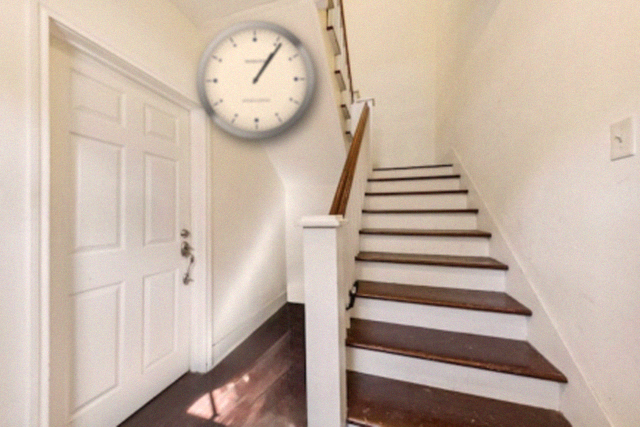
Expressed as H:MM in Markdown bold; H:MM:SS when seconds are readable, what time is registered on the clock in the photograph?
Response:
**1:06**
